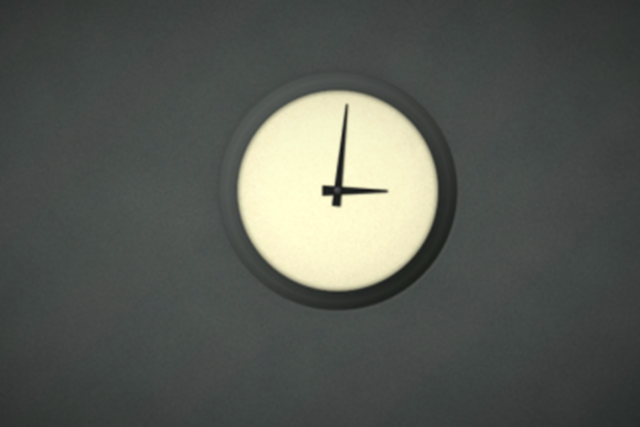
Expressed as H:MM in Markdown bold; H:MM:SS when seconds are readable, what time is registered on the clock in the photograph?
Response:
**3:01**
